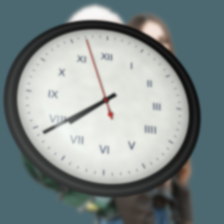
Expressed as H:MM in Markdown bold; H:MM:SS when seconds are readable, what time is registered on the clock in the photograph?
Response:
**7:38:57**
